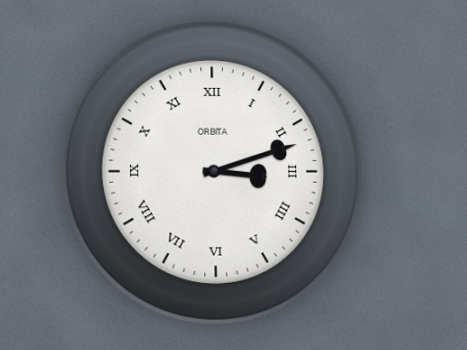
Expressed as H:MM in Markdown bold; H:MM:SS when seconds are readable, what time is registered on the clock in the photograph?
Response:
**3:12**
